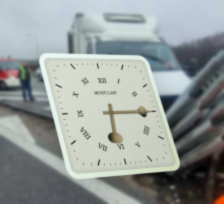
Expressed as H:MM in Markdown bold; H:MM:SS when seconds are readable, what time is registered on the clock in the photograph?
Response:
**6:15**
